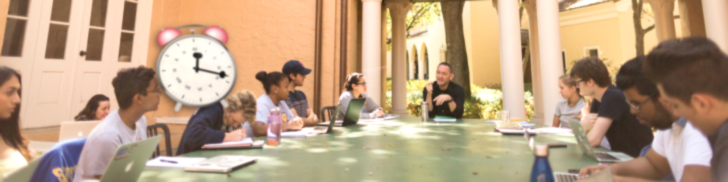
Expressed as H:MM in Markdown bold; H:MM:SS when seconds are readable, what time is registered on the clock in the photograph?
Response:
**12:18**
